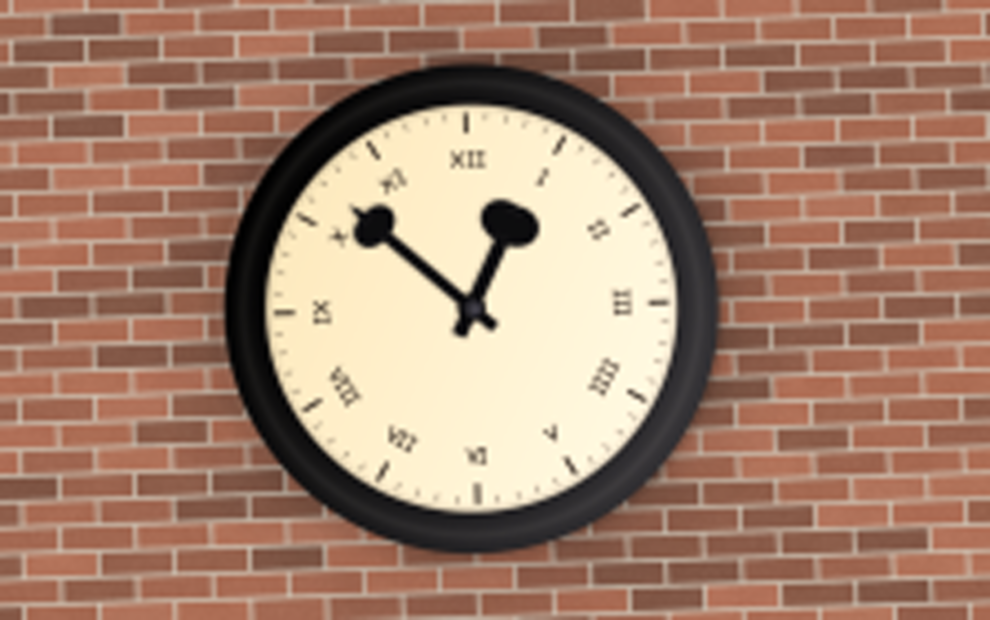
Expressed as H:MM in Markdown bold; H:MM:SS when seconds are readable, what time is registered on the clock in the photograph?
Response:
**12:52**
